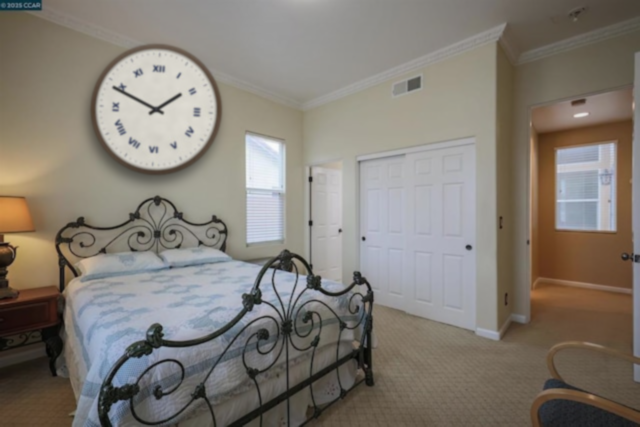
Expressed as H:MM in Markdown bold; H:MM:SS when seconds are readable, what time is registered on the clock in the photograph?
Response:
**1:49**
